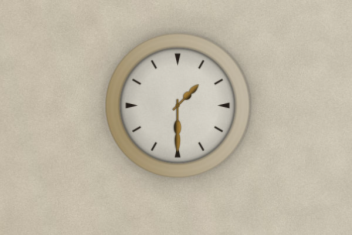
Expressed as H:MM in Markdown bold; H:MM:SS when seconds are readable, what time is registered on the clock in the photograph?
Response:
**1:30**
